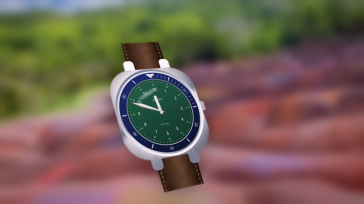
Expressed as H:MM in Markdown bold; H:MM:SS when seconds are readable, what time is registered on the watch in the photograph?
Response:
**11:49**
